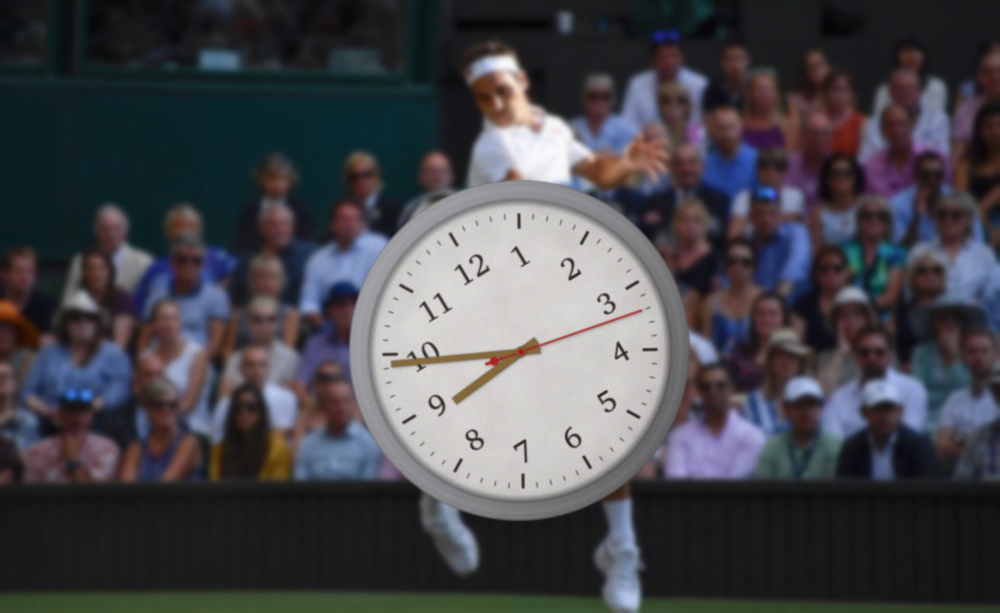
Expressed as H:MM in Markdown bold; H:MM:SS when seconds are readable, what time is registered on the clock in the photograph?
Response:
**8:49:17**
